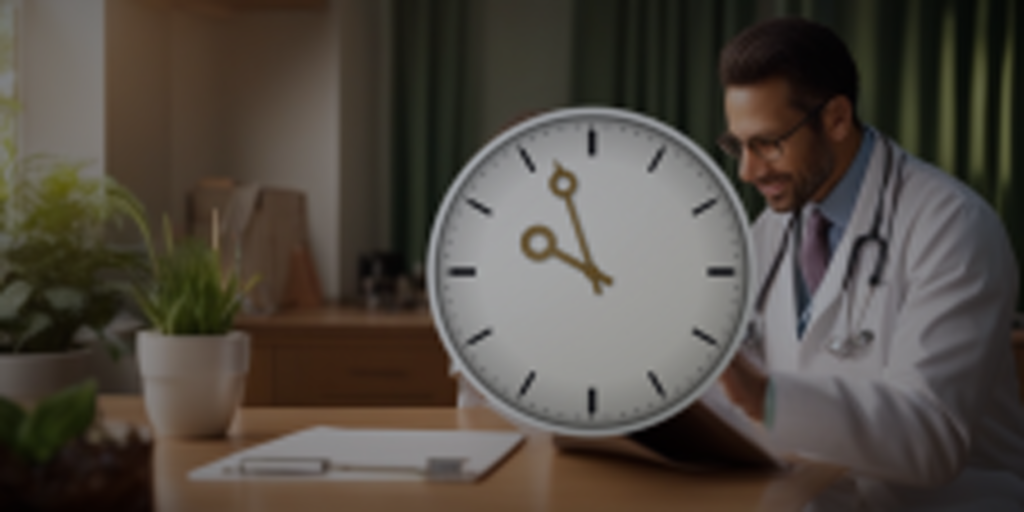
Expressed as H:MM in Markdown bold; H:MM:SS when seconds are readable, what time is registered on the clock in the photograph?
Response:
**9:57**
